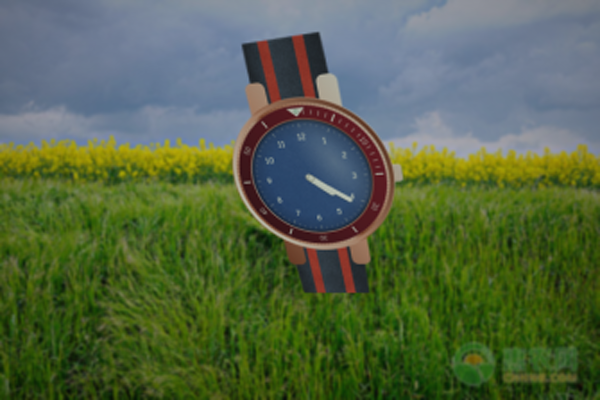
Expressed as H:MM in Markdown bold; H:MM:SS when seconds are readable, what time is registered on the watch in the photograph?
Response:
**4:21**
